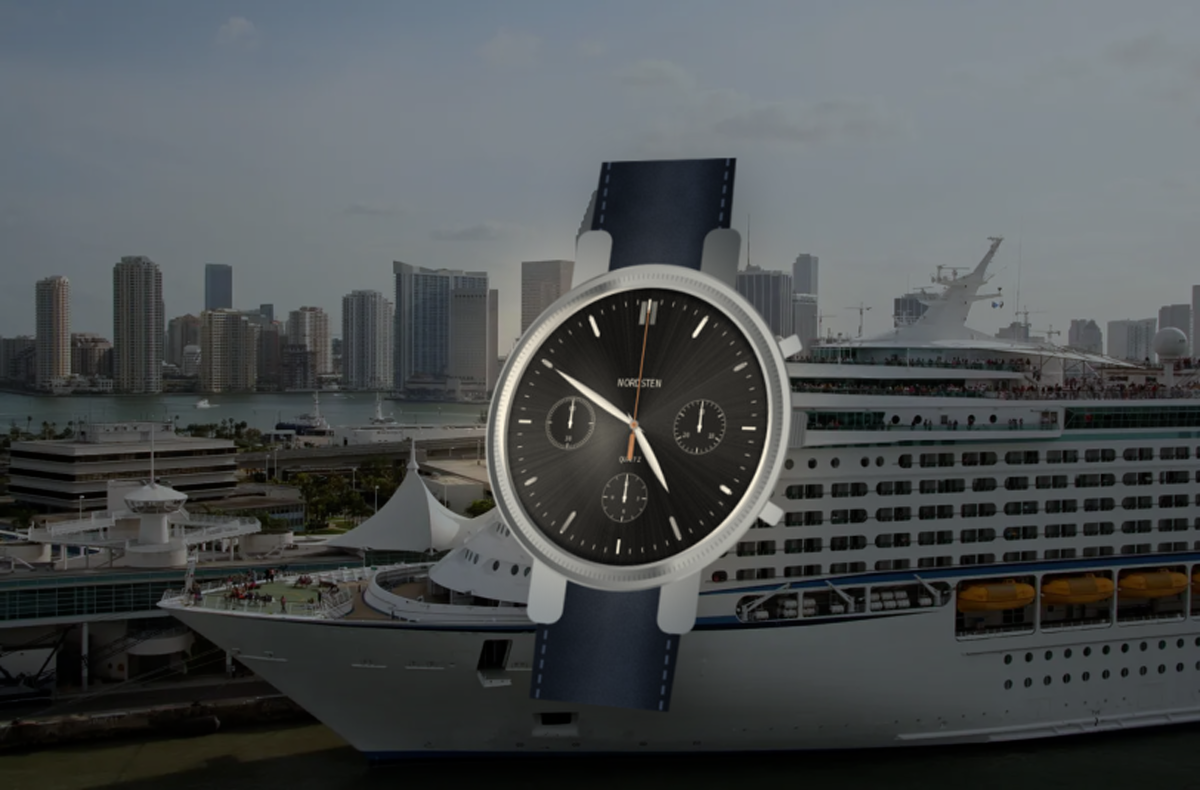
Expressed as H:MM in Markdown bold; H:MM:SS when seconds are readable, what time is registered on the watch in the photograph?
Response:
**4:50**
